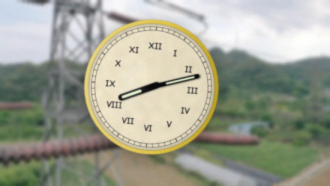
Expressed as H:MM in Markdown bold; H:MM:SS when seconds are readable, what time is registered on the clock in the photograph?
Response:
**8:12**
